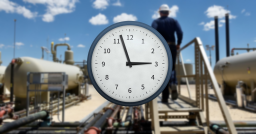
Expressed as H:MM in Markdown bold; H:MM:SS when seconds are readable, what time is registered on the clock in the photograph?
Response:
**2:57**
